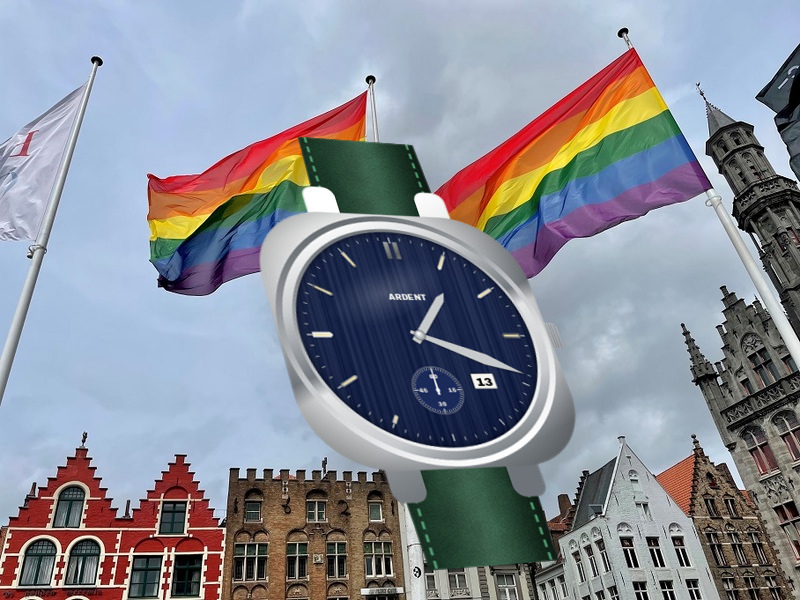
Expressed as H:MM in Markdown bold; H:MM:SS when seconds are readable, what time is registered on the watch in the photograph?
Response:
**1:19**
